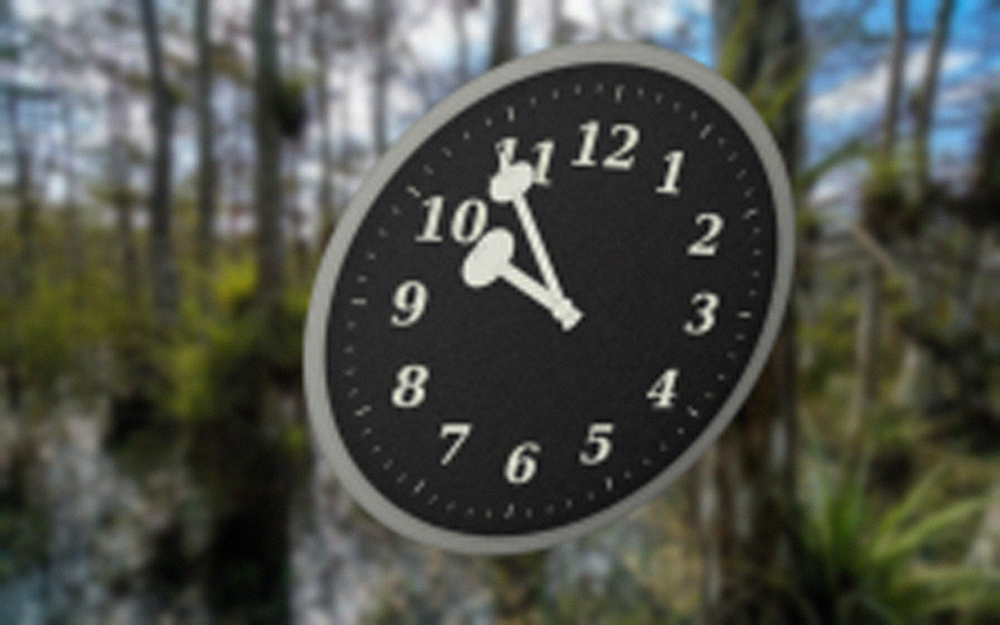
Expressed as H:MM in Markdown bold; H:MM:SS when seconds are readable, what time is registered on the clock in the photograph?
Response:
**9:54**
